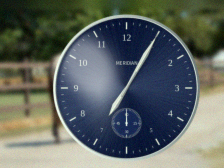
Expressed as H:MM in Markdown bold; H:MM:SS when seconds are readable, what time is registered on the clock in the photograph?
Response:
**7:05**
